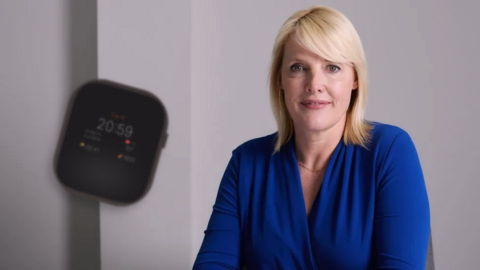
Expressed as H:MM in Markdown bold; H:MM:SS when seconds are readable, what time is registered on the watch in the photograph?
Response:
**20:59**
